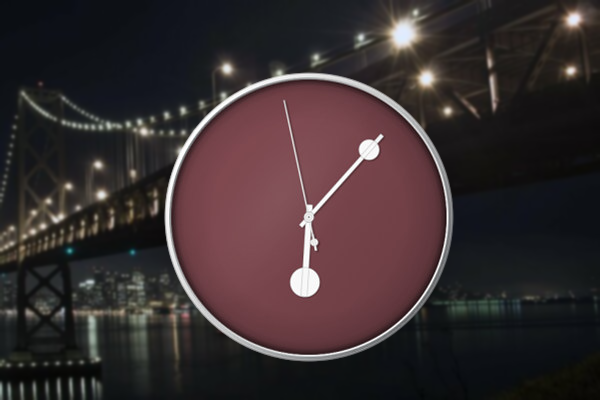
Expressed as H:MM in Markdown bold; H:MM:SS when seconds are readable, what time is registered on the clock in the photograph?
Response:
**6:06:58**
